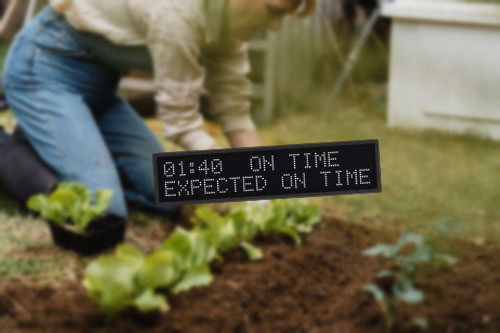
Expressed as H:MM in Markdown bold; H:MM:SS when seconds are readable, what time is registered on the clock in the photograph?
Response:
**1:40**
